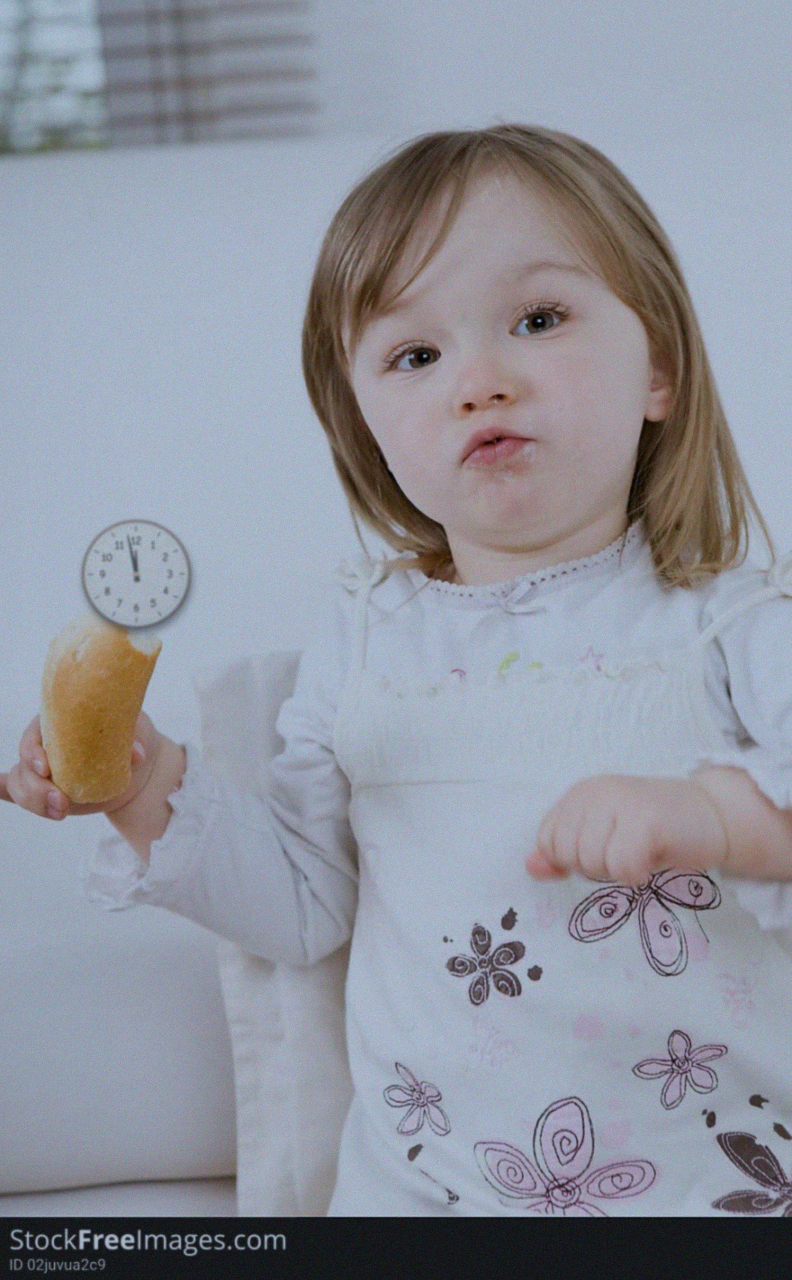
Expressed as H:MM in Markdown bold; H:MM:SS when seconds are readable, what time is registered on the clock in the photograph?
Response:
**11:58**
